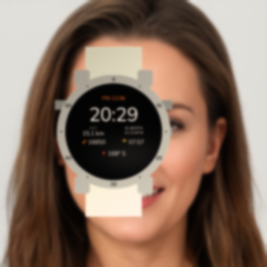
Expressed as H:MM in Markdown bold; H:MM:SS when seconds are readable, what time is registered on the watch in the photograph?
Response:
**20:29**
